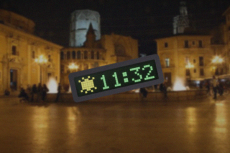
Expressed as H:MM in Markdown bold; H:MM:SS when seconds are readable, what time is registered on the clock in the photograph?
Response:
**11:32**
